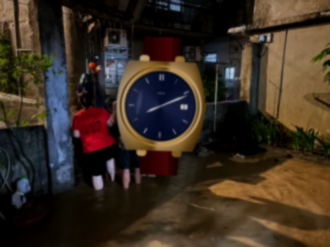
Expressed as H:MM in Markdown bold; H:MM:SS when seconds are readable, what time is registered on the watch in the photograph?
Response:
**8:11**
